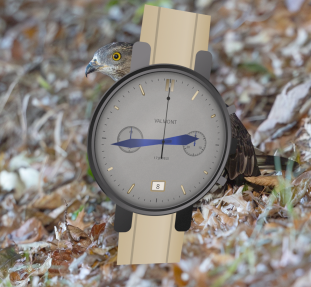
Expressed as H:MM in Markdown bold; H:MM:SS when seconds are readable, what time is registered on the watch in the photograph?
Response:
**2:44**
